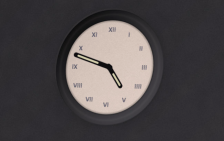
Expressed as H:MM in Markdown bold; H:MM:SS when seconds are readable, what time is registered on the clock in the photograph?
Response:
**4:48**
